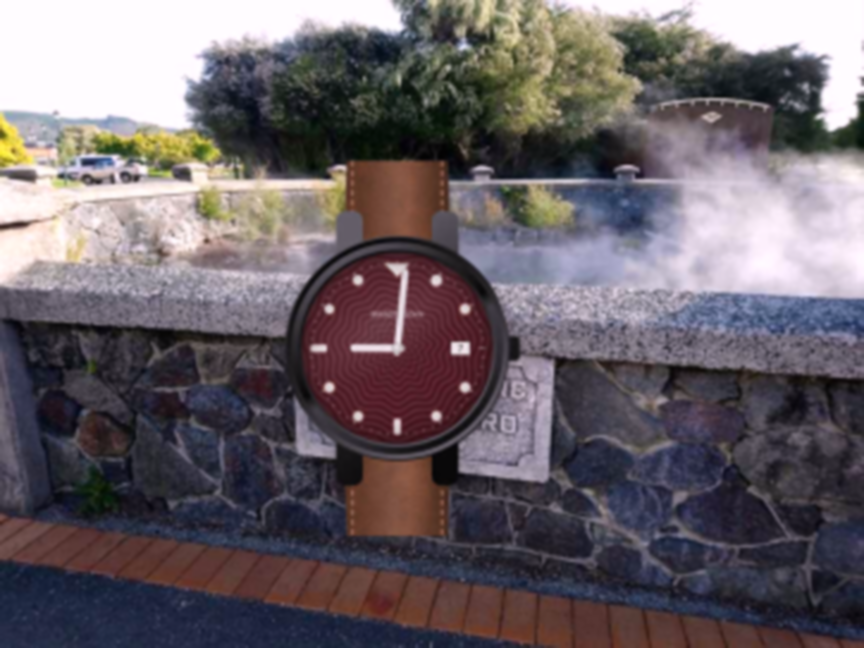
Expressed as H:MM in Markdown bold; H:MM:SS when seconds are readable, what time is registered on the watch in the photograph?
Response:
**9:01**
